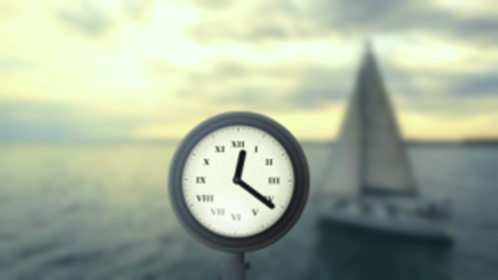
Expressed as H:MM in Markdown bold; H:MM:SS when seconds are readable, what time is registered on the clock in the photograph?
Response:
**12:21**
